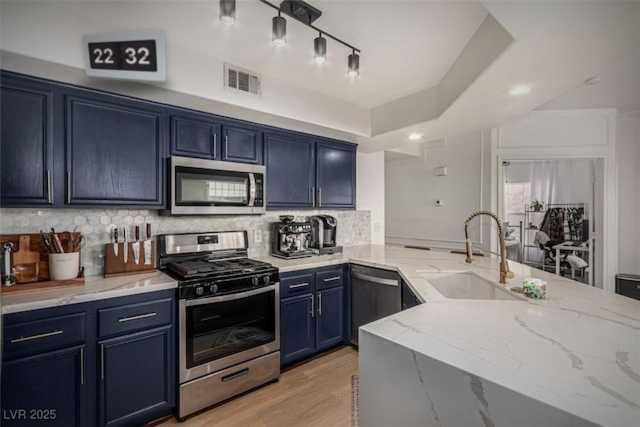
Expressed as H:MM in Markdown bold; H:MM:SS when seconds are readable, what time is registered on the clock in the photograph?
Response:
**22:32**
